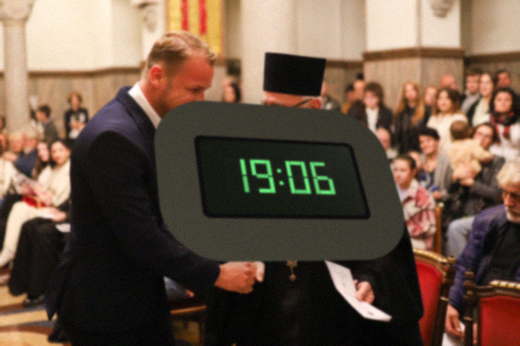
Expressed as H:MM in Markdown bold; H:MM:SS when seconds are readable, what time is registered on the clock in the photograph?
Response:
**19:06**
